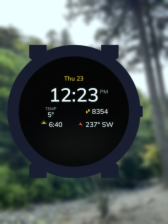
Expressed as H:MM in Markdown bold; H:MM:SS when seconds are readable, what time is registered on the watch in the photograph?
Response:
**12:23**
